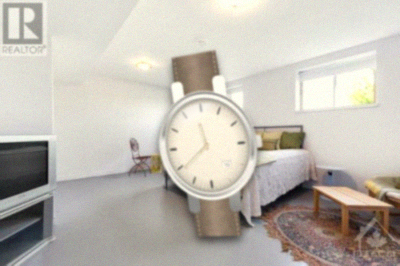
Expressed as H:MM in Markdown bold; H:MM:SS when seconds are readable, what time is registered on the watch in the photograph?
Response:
**11:39**
